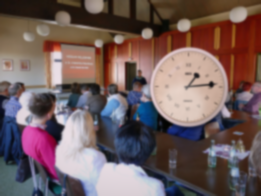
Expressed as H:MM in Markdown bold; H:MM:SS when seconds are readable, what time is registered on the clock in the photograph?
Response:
**1:14**
